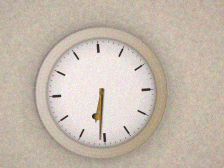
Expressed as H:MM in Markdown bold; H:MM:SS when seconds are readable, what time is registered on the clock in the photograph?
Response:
**6:31**
